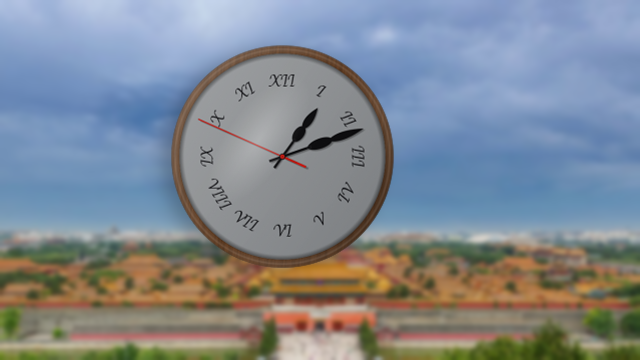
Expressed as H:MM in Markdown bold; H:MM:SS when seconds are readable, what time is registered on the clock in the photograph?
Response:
**1:11:49**
